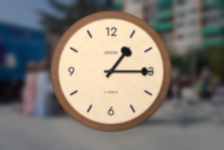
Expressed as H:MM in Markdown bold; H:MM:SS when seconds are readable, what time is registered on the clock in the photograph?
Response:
**1:15**
